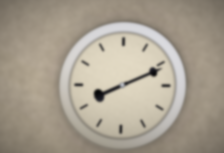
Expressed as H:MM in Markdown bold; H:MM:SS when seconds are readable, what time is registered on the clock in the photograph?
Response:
**8:11**
